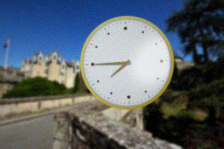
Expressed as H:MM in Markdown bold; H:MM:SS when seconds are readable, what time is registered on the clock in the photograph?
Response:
**7:45**
